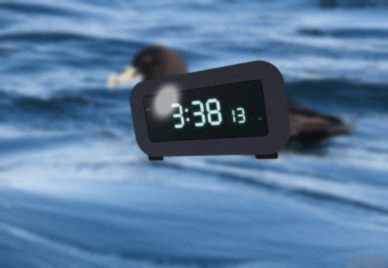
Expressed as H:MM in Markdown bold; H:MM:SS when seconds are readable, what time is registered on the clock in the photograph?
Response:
**3:38:13**
